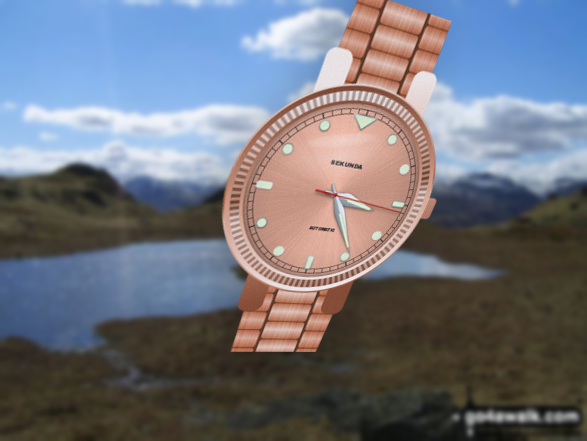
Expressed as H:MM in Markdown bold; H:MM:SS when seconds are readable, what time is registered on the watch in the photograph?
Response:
**3:24:16**
